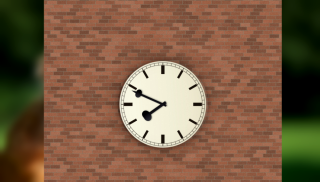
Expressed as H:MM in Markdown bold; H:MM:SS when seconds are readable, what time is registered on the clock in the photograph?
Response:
**7:49**
